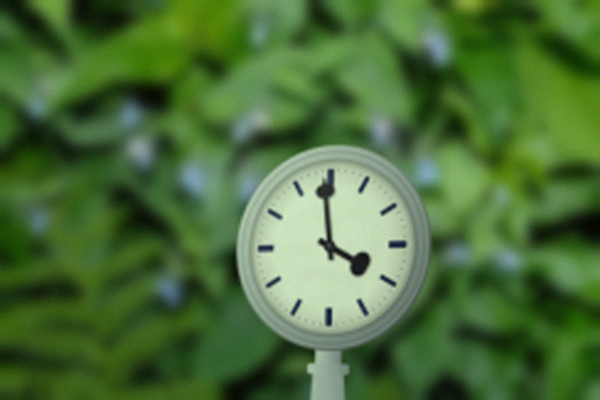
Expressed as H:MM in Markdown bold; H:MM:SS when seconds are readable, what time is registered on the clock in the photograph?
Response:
**3:59**
